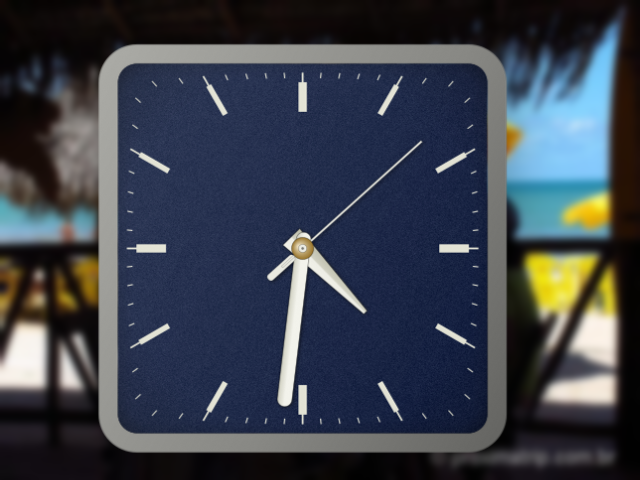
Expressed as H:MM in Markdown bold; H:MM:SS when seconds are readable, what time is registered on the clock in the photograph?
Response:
**4:31:08**
